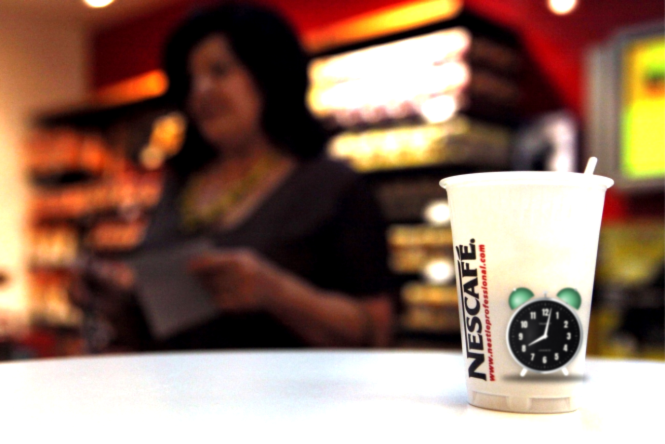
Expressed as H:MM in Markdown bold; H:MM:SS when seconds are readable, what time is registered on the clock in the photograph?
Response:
**8:02**
